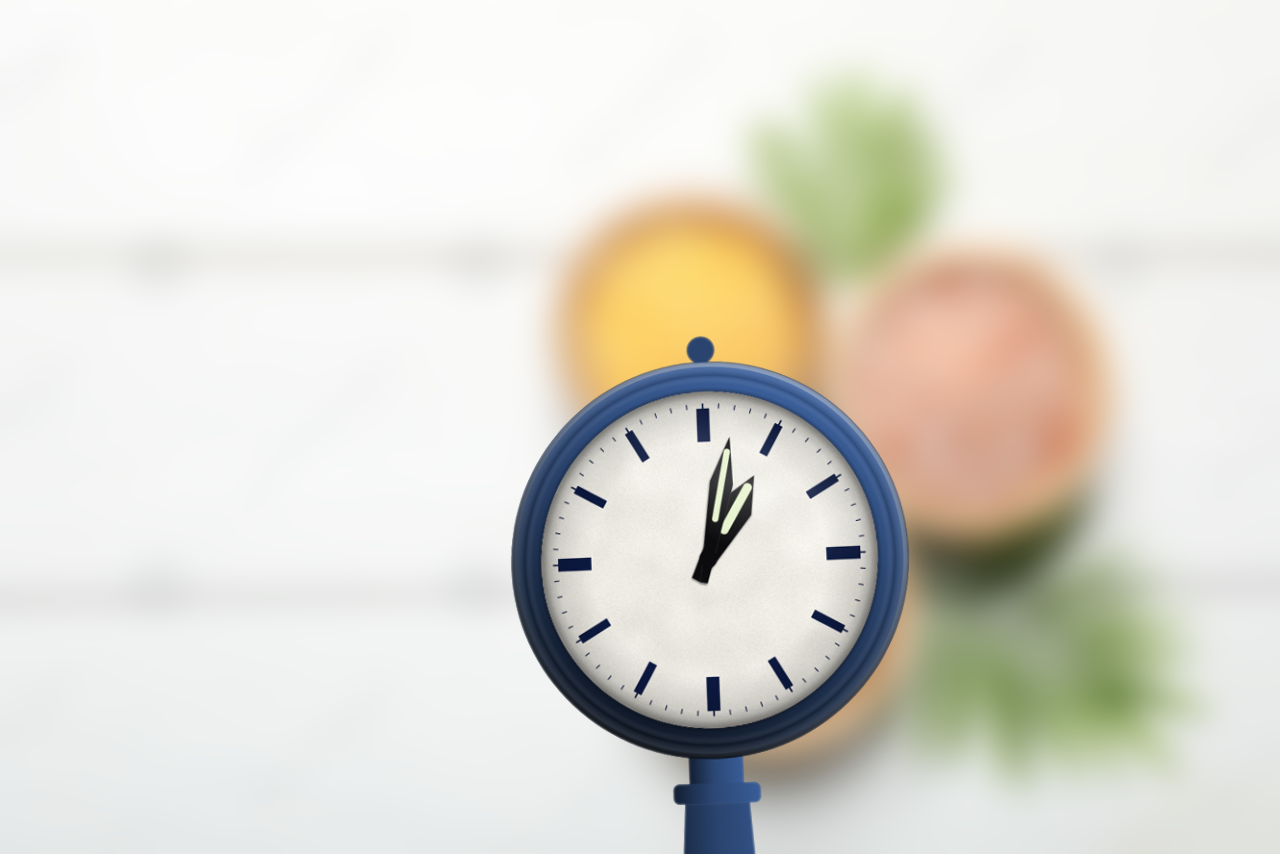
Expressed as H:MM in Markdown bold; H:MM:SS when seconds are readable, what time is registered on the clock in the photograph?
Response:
**1:02**
